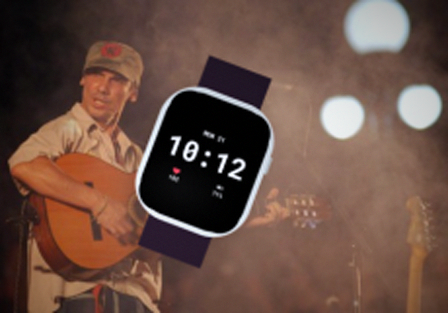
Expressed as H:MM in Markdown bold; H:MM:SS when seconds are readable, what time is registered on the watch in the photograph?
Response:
**10:12**
